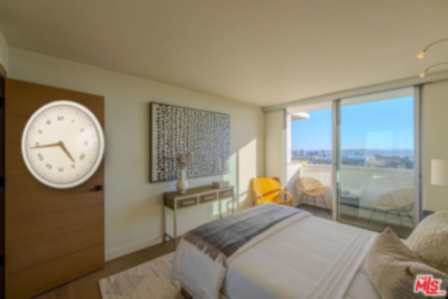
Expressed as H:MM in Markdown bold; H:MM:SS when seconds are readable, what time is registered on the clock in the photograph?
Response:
**4:44**
